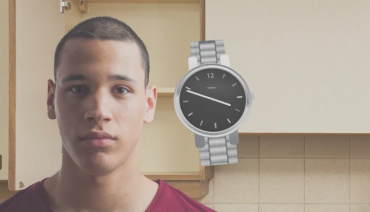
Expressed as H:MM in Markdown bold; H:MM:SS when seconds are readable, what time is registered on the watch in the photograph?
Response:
**3:49**
